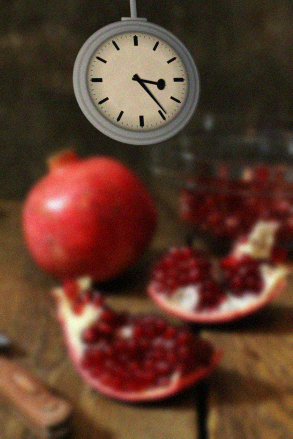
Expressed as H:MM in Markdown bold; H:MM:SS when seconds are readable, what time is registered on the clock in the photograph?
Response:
**3:24**
